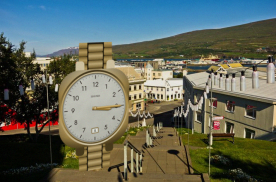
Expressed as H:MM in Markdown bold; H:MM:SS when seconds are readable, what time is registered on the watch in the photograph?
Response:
**3:15**
